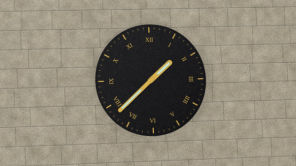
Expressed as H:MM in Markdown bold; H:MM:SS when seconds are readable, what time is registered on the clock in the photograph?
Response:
**1:38**
